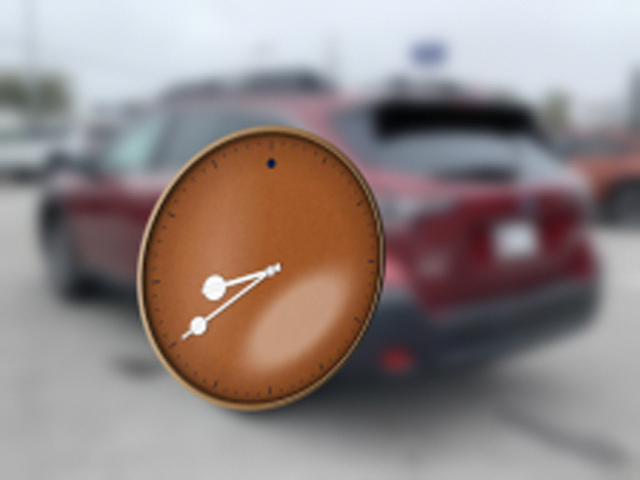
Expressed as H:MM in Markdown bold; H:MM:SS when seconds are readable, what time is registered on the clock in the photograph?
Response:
**8:40**
